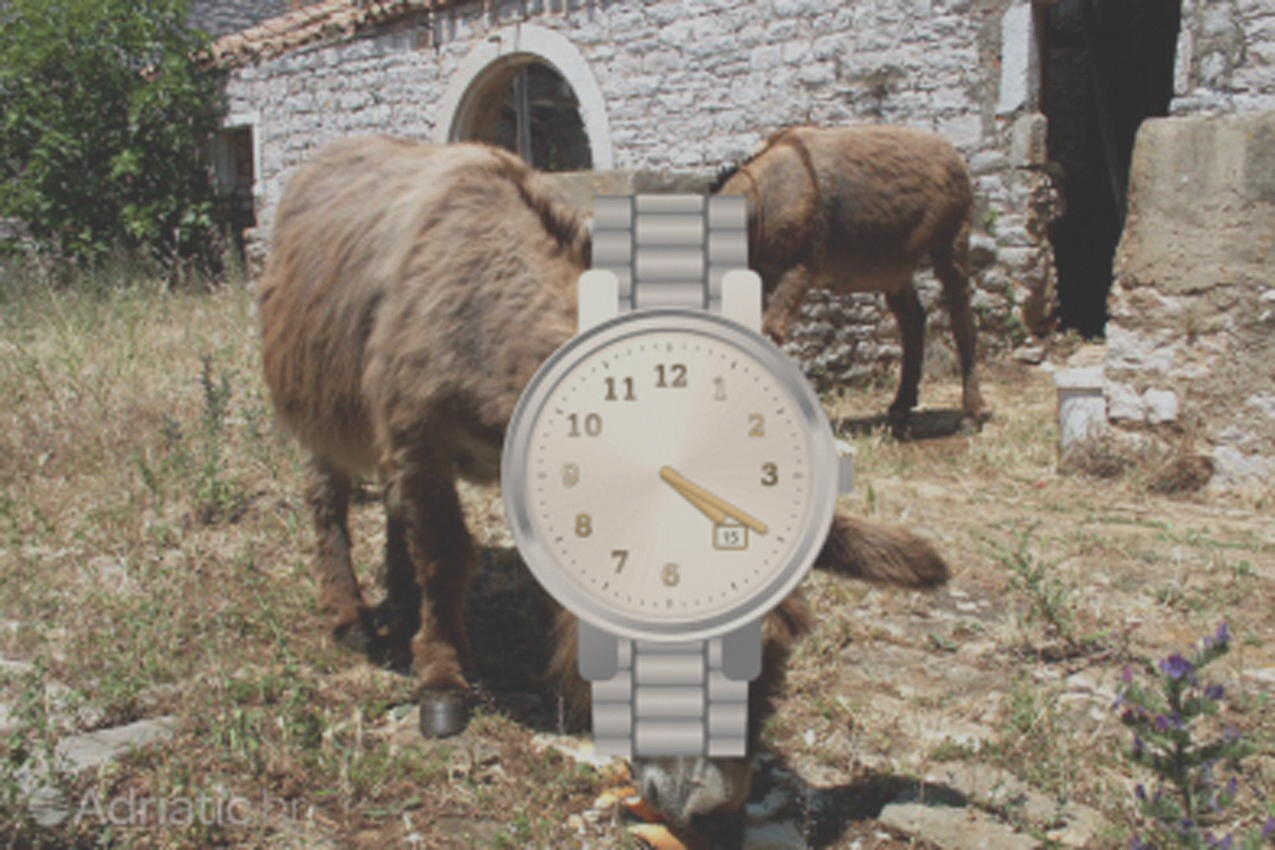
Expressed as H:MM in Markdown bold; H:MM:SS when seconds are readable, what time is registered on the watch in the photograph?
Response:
**4:20**
